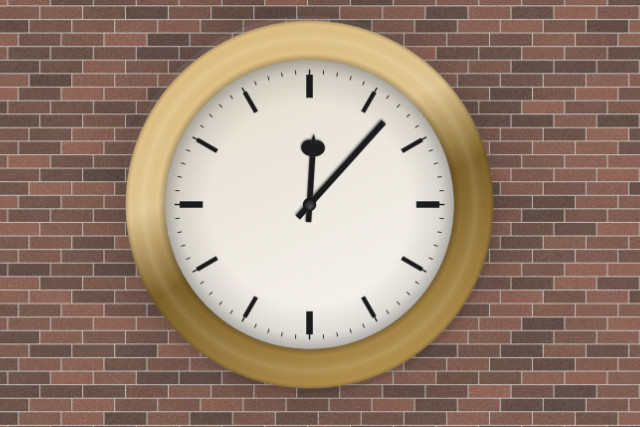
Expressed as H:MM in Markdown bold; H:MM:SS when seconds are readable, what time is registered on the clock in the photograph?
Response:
**12:07**
